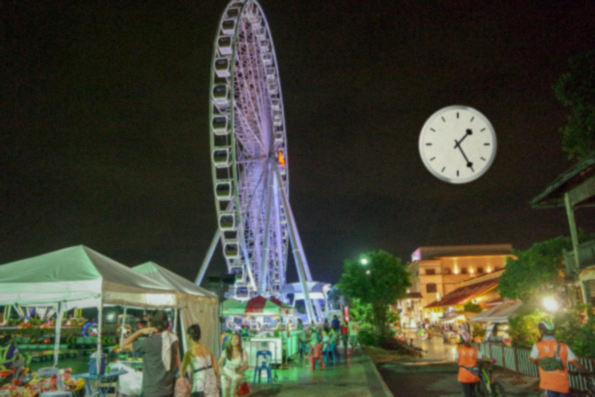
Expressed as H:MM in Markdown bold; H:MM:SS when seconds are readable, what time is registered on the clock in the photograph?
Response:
**1:25**
